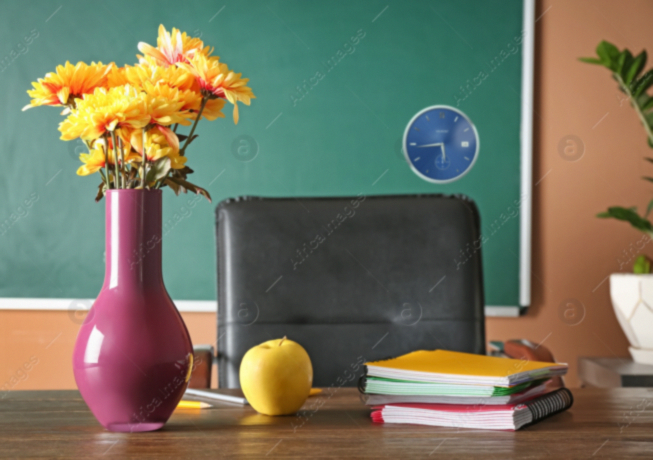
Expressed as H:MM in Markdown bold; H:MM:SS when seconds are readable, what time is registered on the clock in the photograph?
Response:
**5:44**
